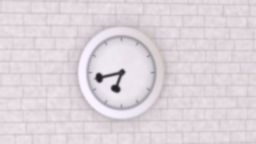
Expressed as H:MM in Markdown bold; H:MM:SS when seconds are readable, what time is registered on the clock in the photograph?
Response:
**6:43**
